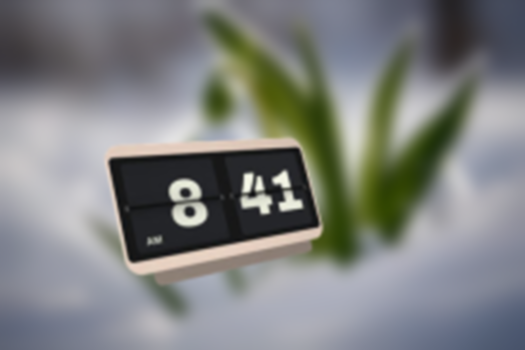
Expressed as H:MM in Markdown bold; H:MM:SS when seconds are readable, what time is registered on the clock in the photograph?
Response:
**8:41**
